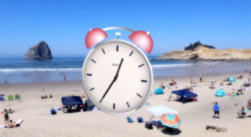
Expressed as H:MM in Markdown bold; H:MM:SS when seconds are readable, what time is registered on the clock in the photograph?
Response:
**12:35**
